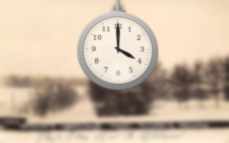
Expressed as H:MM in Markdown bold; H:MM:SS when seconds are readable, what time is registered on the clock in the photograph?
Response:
**4:00**
